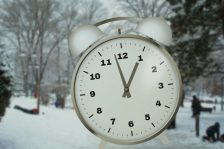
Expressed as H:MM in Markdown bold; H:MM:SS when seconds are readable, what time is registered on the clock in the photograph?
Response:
**12:58**
